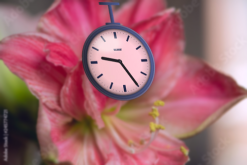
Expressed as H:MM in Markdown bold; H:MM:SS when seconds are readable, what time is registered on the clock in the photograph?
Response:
**9:25**
